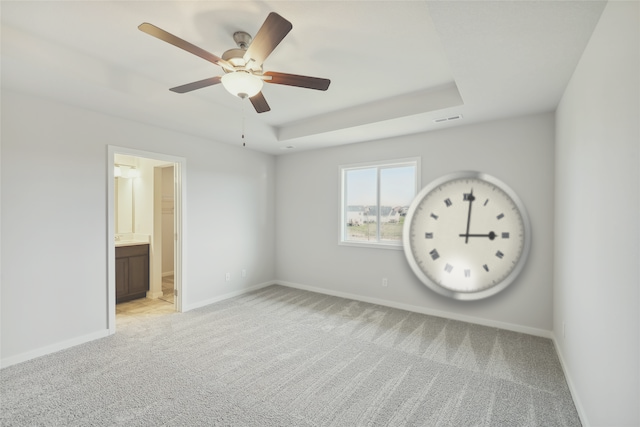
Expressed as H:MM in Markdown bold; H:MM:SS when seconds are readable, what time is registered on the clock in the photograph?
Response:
**3:01**
